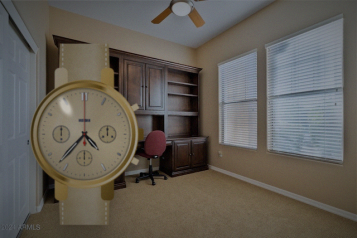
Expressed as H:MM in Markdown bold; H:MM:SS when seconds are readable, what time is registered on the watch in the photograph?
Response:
**4:37**
